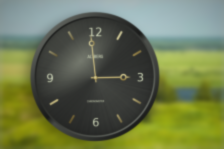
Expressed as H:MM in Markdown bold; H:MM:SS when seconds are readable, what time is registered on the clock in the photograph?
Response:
**2:59**
